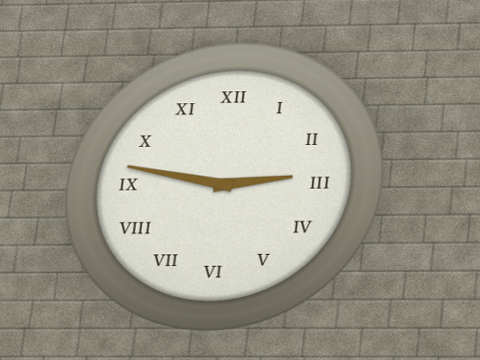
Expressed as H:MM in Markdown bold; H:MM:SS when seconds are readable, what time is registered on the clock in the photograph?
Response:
**2:47**
